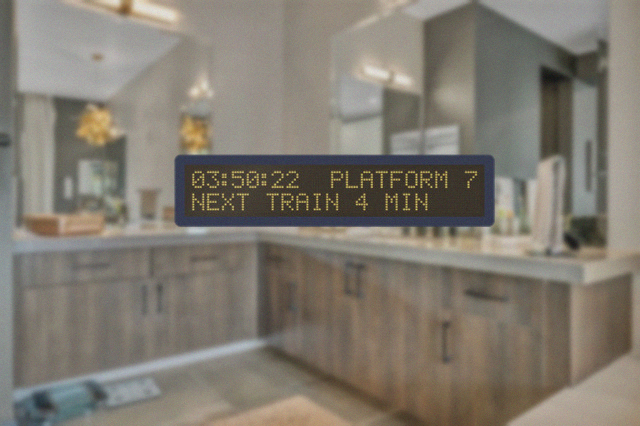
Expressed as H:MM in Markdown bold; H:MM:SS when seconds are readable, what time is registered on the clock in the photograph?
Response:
**3:50:22**
